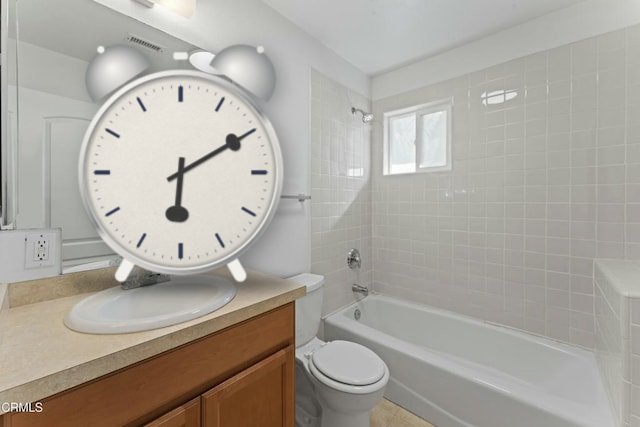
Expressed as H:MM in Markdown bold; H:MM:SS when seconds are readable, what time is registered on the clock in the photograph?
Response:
**6:10**
